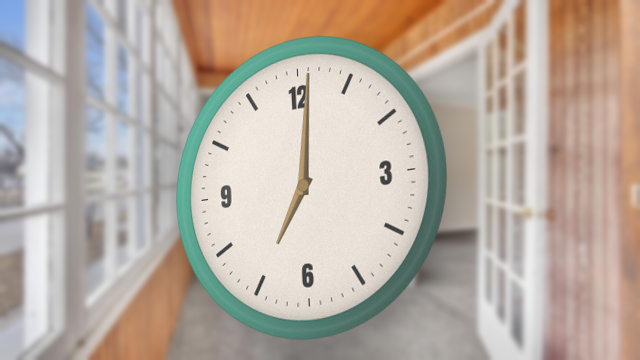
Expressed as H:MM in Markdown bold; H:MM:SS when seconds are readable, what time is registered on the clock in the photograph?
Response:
**7:01**
